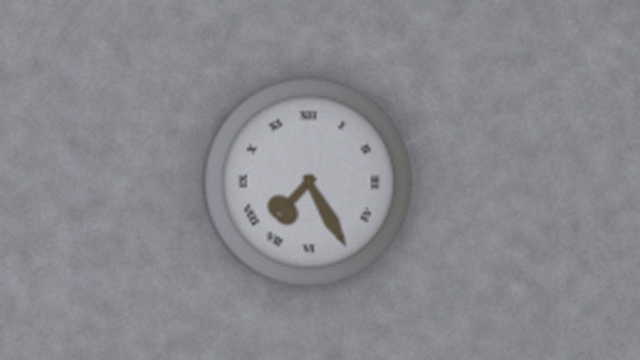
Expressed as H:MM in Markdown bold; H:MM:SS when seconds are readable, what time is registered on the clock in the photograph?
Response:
**7:25**
